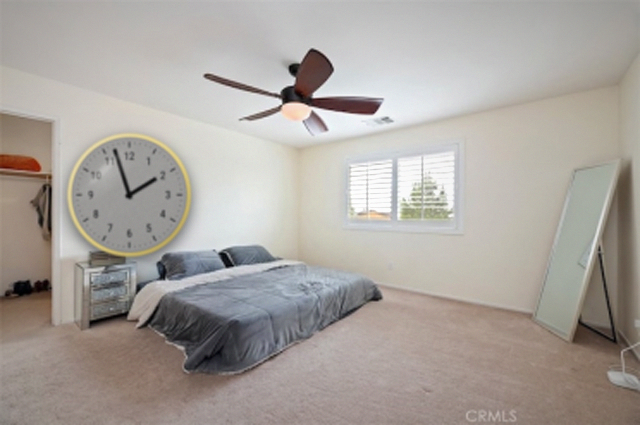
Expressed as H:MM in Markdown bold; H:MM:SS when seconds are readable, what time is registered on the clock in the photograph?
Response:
**1:57**
